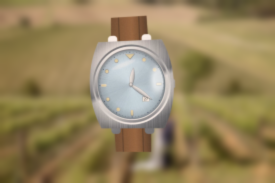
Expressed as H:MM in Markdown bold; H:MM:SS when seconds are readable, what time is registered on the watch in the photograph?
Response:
**12:21**
